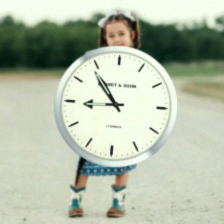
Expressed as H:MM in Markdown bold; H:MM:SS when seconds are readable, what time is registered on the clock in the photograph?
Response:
**8:54**
